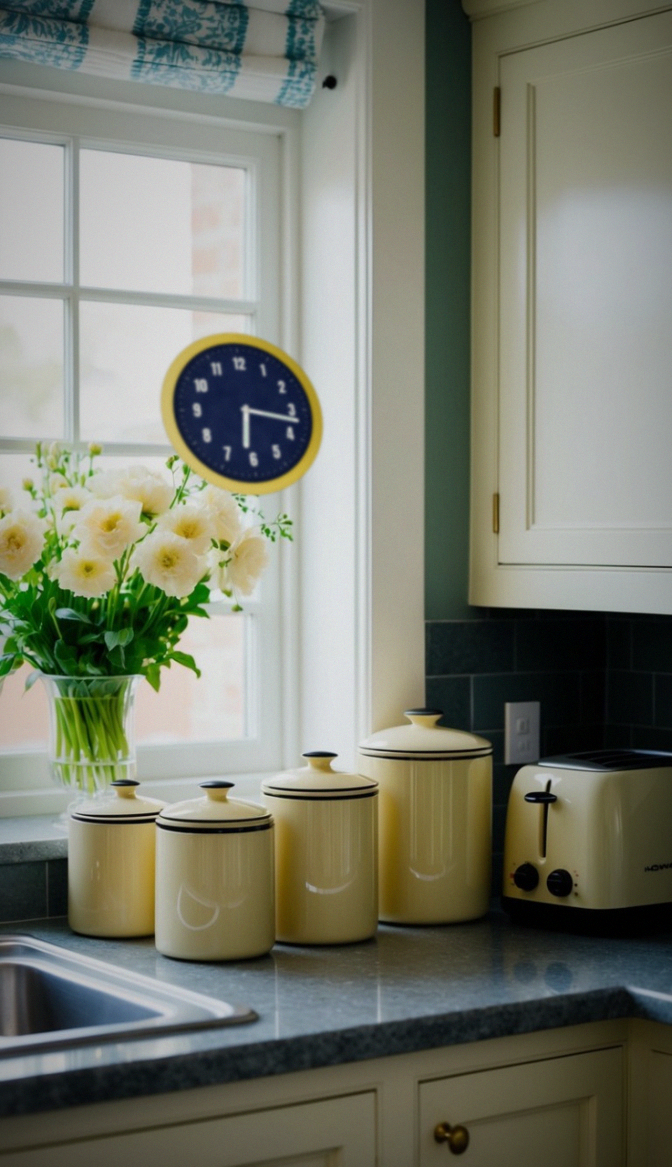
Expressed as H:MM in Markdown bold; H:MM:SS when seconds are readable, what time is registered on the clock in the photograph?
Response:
**6:17**
